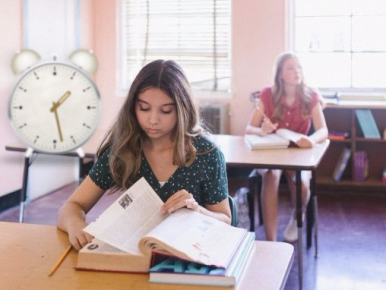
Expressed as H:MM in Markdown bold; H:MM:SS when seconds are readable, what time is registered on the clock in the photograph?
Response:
**1:28**
